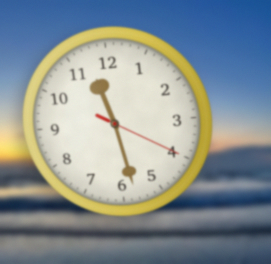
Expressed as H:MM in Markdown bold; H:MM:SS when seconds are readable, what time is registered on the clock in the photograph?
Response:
**11:28:20**
